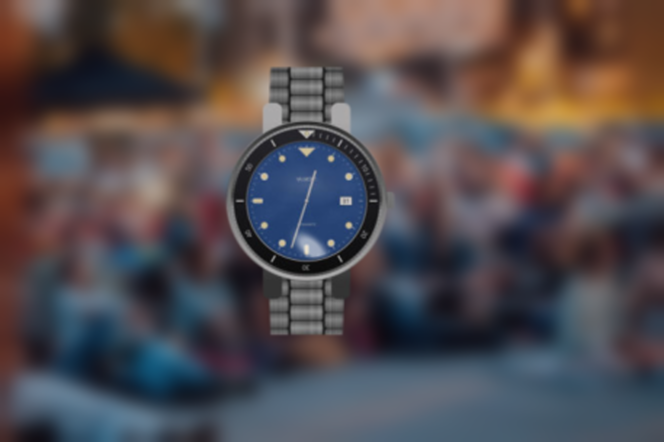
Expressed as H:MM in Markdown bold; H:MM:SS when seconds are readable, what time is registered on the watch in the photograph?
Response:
**12:33**
